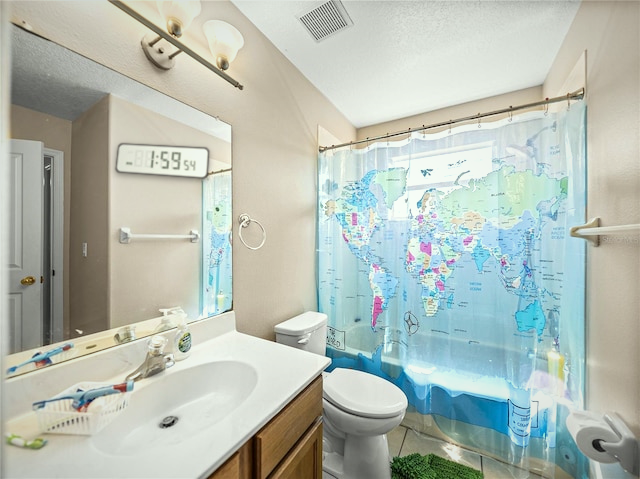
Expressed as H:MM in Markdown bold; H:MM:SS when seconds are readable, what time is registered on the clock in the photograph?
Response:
**1:59:54**
